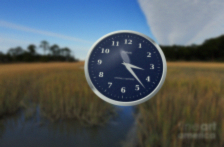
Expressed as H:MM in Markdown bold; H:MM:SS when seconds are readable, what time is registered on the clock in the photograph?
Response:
**3:23**
